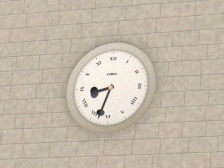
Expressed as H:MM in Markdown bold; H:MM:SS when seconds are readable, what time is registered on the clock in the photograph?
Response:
**8:33**
